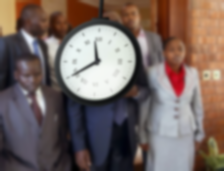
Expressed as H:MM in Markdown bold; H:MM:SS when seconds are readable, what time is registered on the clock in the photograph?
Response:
**11:40**
